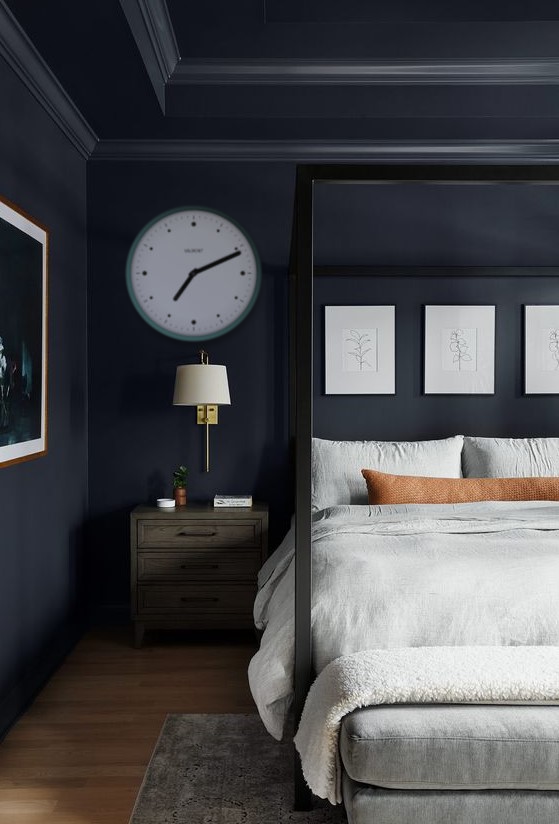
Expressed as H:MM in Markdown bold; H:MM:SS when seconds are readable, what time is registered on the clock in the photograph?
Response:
**7:11**
